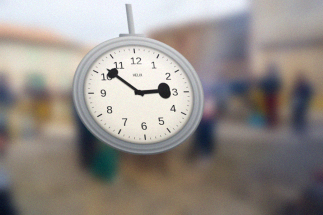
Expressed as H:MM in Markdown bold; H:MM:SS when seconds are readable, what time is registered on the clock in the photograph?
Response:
**2:52**
